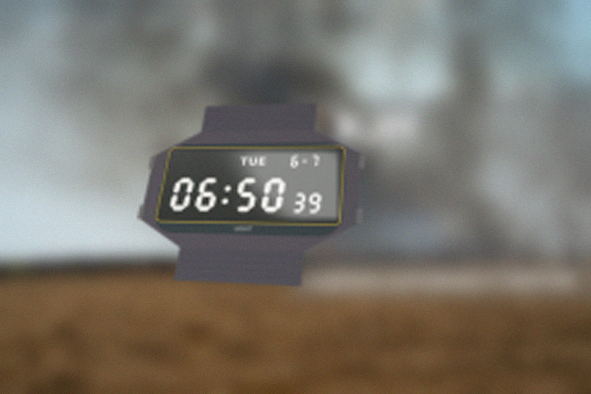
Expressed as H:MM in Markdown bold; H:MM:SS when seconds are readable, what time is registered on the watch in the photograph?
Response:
**6:50:39**
